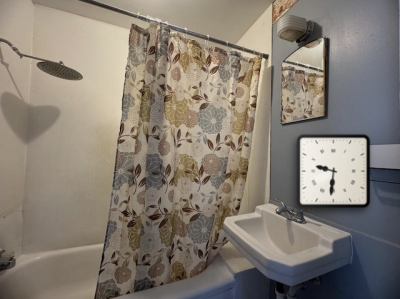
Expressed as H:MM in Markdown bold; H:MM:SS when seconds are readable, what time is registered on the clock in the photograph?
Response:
**9:31**
